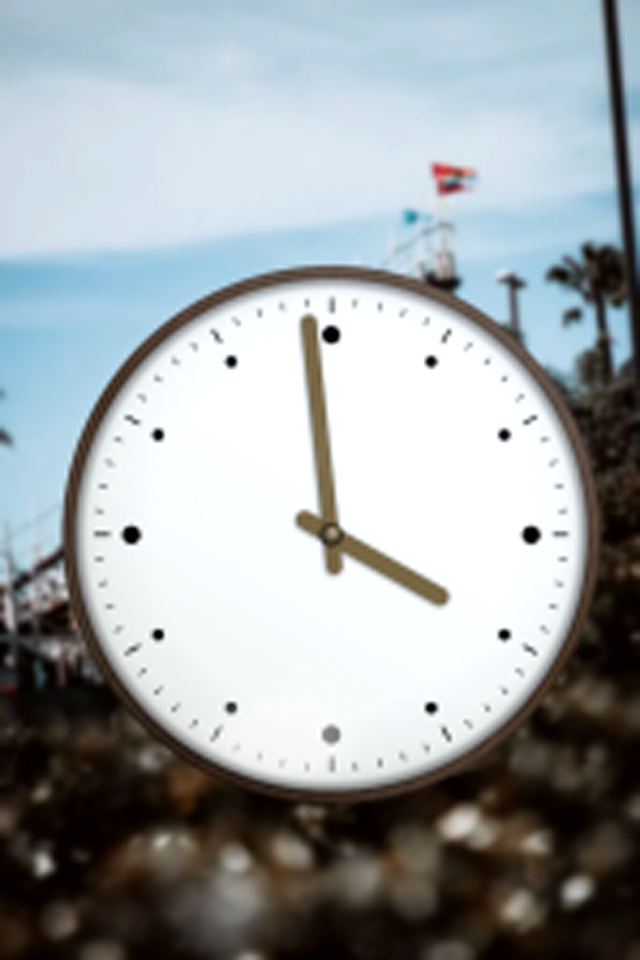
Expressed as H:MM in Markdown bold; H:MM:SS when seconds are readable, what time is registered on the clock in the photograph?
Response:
**3:59**
